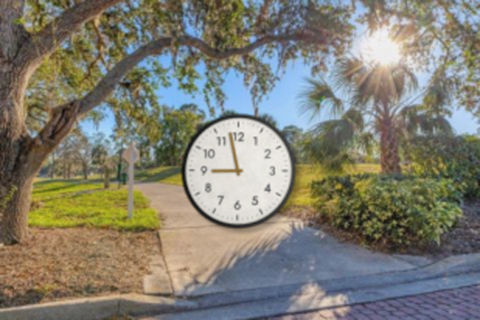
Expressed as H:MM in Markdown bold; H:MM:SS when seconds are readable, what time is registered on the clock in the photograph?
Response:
**8:58**
